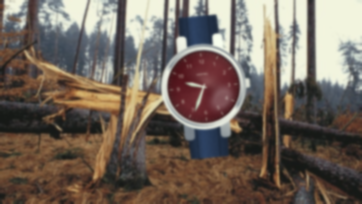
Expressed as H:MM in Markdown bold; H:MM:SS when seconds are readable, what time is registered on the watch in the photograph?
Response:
**9:34**
